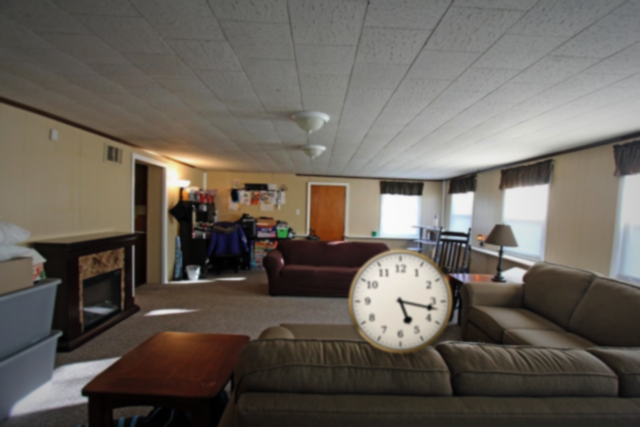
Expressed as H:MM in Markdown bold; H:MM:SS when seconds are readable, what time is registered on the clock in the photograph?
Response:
**5:17**
